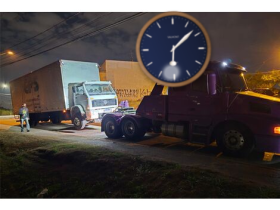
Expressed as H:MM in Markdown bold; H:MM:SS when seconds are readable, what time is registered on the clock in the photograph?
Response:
**6:08**
